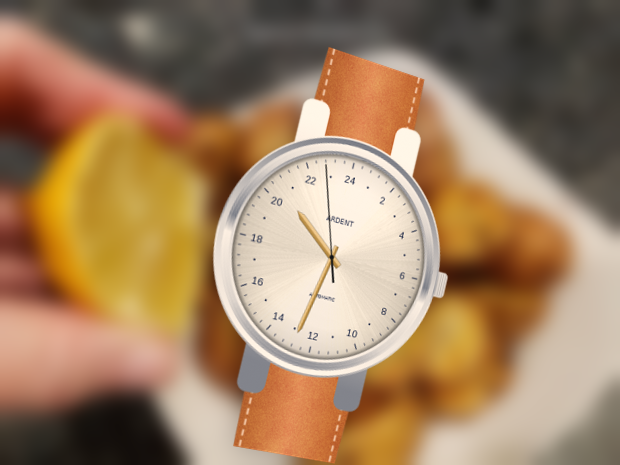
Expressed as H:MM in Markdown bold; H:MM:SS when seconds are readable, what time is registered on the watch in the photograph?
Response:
**20:31:57**
